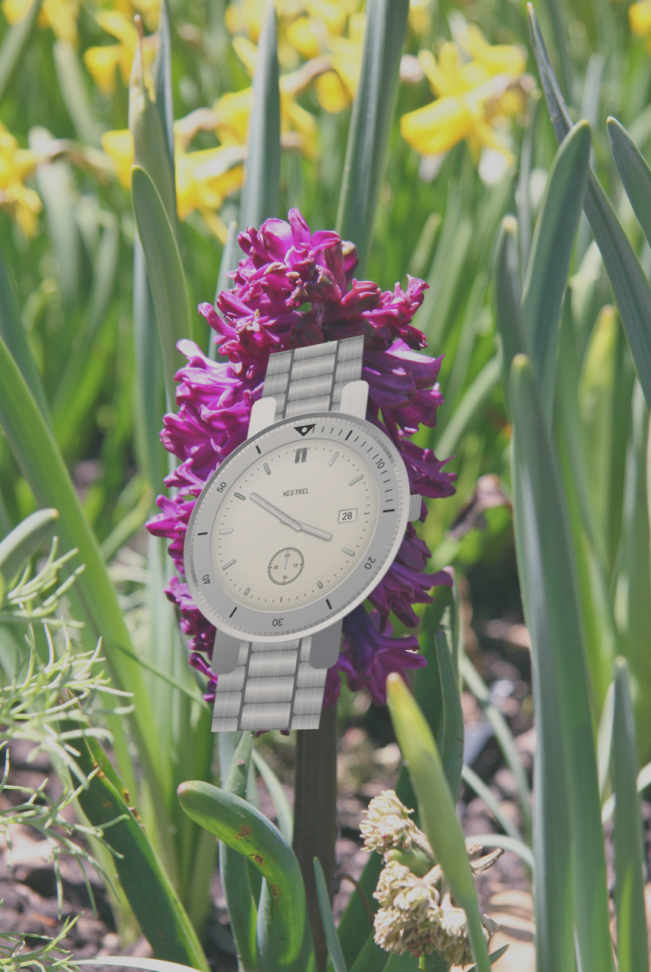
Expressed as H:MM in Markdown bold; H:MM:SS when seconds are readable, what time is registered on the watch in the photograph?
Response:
**3:51**
